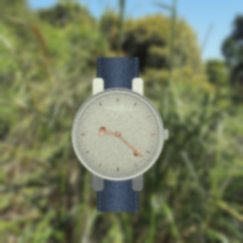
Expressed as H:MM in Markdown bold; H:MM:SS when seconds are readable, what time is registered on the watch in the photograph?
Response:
**9:22**
